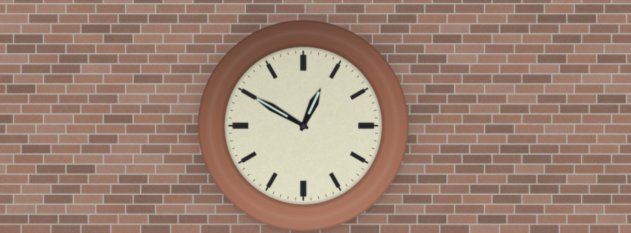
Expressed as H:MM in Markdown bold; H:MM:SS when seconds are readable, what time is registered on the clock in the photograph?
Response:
**12:50**
